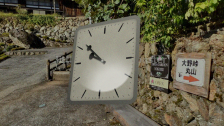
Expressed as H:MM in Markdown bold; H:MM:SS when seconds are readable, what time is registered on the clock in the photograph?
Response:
**9:52**
